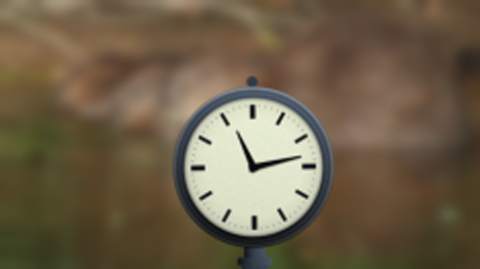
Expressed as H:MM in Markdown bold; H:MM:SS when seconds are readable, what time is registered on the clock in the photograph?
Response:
**11:13**
